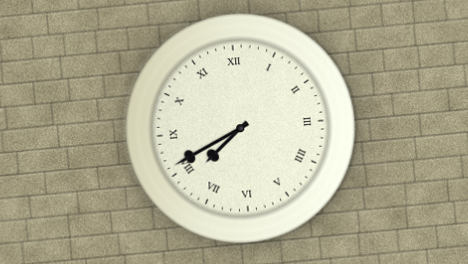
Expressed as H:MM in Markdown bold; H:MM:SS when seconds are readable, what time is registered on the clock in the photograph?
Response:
**7:41**
